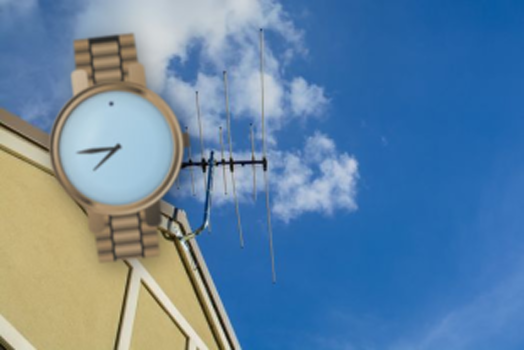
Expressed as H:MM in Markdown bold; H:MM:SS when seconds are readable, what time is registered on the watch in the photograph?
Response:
**7:45**
